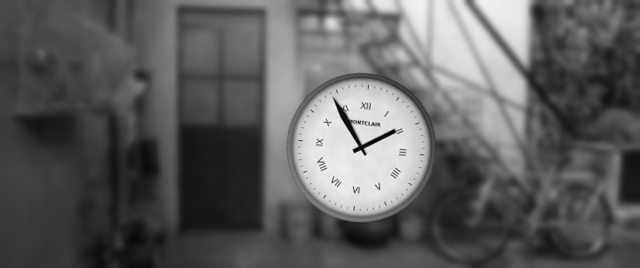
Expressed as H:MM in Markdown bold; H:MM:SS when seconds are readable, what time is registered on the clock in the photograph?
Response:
**1:54**
